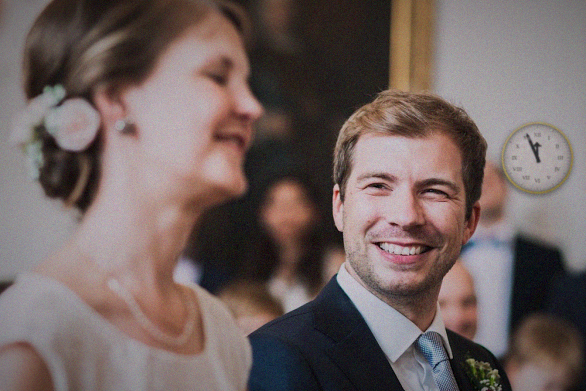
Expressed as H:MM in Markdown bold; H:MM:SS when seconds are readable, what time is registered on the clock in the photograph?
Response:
**11:56**
